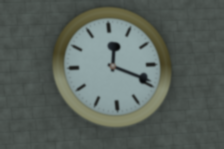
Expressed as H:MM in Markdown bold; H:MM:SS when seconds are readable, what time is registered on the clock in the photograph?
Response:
**12:19**
